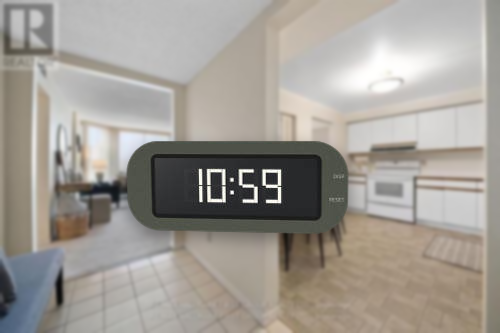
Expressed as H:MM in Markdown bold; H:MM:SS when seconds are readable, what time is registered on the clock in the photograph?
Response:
**10:59**
